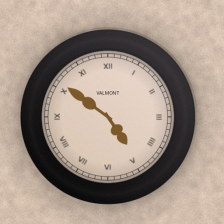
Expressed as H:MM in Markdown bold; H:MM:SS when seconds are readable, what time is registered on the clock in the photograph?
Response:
**4:51**
